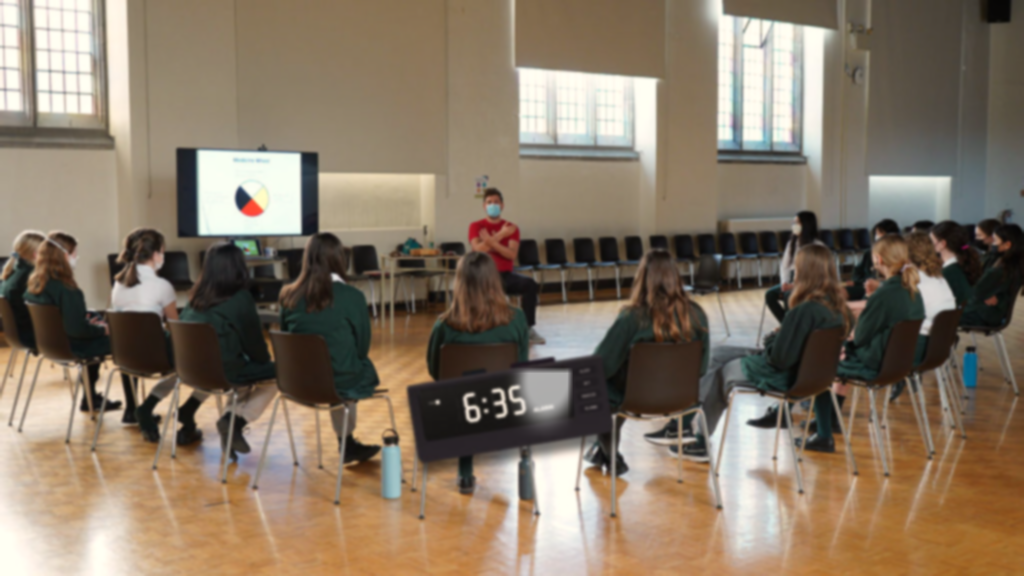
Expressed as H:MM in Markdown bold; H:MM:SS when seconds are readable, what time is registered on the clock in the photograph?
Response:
**6:35**
